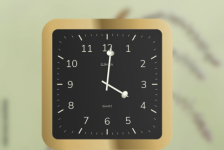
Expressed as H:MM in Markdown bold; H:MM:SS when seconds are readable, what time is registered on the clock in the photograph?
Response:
**4:01**
